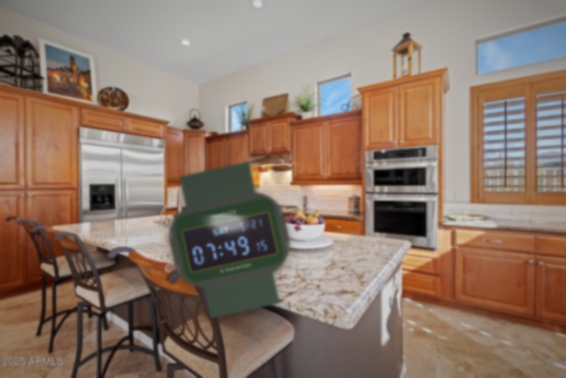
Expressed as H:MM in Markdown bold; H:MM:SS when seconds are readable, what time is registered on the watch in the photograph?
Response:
**7:49**
